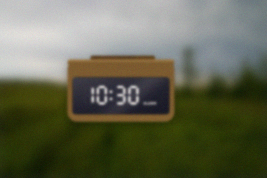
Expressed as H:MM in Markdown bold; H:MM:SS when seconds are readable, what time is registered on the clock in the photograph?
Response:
**10:30**
